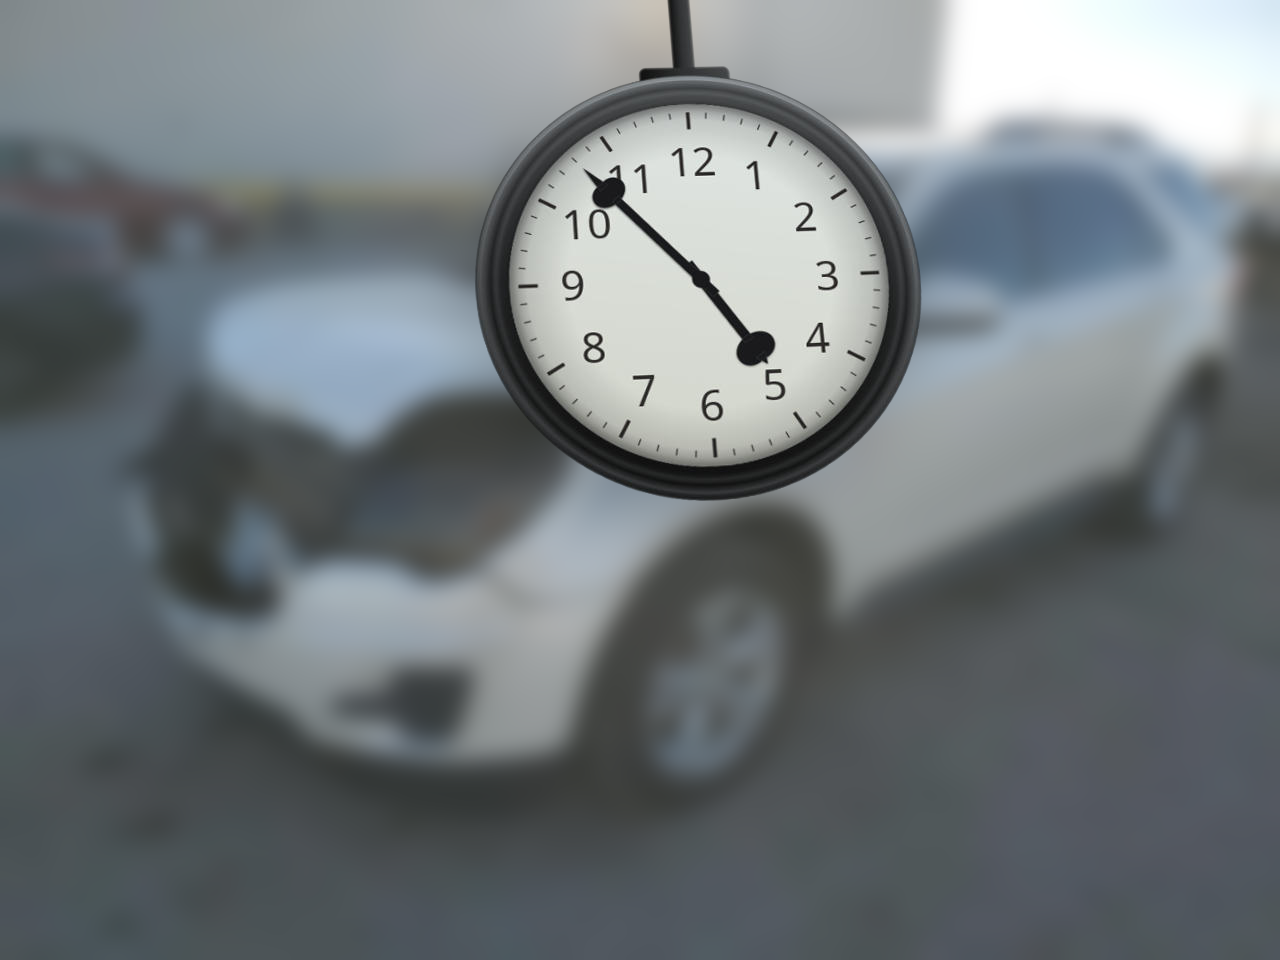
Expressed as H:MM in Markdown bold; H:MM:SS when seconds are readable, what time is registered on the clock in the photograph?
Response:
**4:53**
